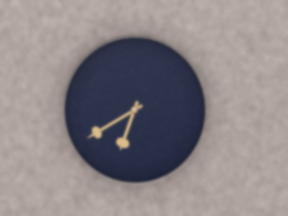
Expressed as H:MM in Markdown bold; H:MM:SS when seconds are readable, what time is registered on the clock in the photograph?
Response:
**6:40**
